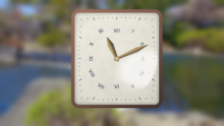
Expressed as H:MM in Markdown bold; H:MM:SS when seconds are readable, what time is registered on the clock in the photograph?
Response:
**11:11**
